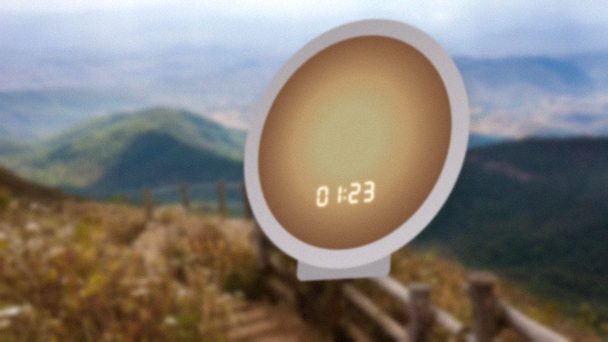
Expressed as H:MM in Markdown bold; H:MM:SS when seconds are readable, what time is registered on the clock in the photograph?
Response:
**1:23**
